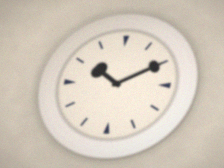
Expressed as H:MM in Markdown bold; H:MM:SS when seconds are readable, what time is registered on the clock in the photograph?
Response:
**10:10**
